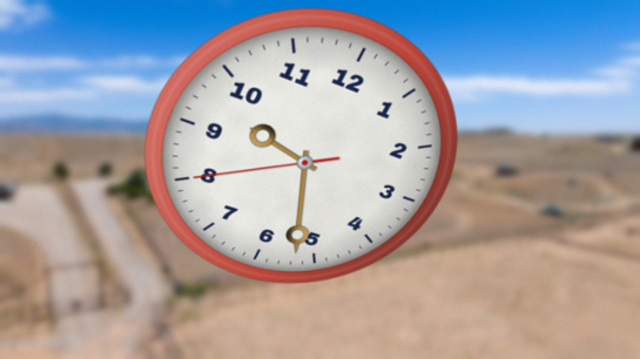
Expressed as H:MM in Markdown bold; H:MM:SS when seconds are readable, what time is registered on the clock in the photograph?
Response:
**9:26:40**
